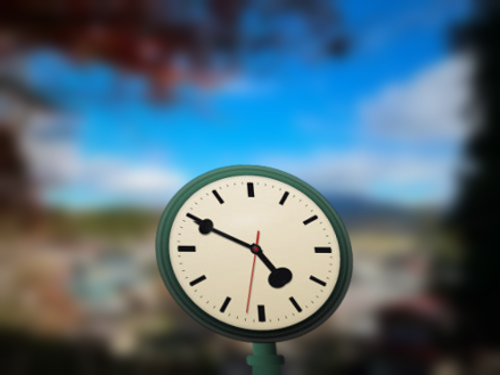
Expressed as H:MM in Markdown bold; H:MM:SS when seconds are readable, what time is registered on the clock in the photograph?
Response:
**4:49:32**
